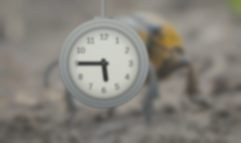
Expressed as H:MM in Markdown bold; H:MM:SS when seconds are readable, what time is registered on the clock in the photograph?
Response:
**5:45**
